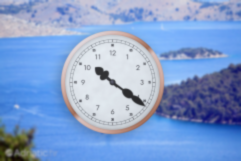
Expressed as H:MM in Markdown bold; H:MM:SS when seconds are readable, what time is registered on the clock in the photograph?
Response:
**10:21**
